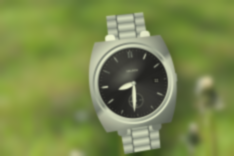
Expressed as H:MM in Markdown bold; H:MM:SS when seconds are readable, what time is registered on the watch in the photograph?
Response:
**8:31**
